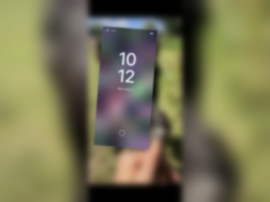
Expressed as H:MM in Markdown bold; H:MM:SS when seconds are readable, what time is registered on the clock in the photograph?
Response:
**10:12**
